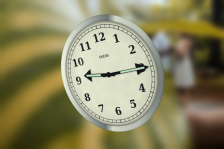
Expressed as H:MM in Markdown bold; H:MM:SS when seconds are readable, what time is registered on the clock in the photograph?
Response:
**9:15**
